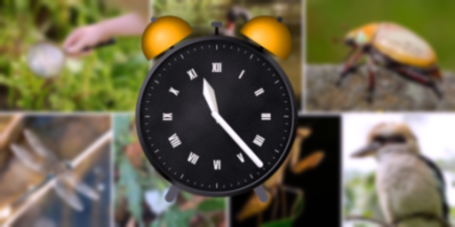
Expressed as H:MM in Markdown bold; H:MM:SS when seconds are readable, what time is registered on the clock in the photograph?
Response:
**11:23**
